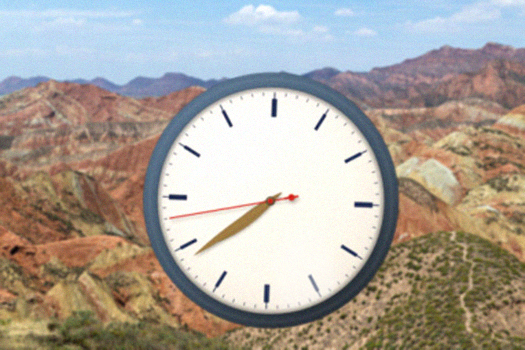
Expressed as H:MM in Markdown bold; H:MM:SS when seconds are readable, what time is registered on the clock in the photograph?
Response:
**7:38:43**
